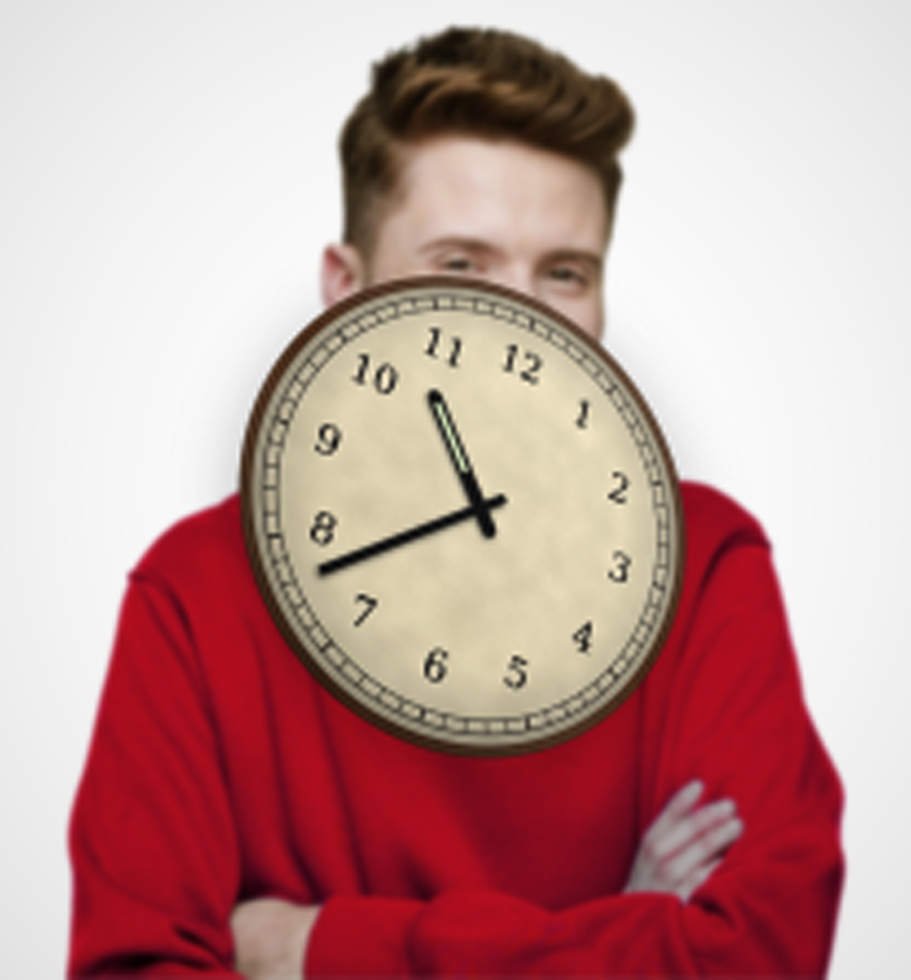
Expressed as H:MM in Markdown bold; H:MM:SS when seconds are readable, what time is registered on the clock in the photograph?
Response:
**10:38**
